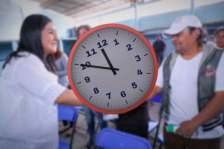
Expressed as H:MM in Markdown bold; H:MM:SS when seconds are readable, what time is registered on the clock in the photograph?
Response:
**11:50**
